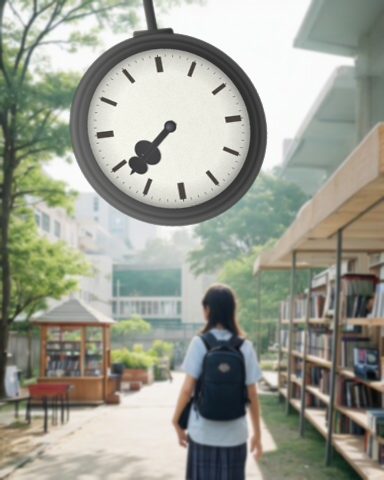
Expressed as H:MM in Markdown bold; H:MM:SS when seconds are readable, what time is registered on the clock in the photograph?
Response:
**7:38**
